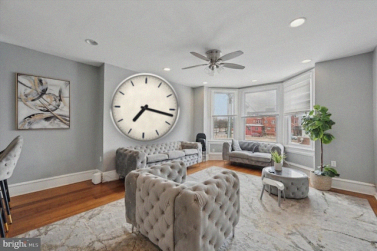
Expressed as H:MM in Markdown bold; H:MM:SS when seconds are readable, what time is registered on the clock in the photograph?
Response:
**7:17**
